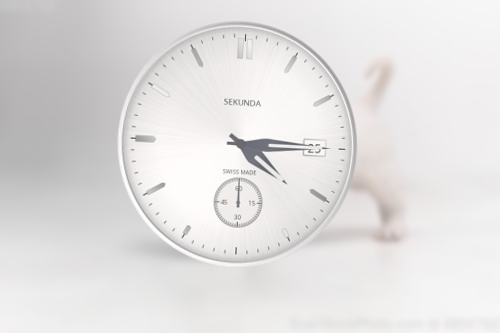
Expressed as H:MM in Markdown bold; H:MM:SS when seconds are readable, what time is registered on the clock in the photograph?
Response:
**4:15**
